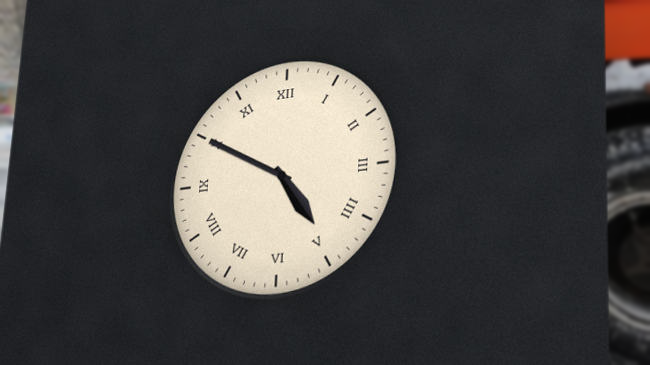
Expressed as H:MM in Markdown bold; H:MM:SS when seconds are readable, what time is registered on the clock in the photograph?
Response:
**4:50**
